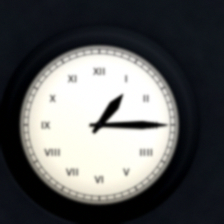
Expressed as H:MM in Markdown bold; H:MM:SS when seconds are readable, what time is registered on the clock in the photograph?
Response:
**1:15**
